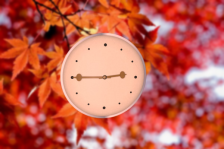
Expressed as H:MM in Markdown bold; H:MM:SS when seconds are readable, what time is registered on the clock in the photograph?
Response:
**2:45**
